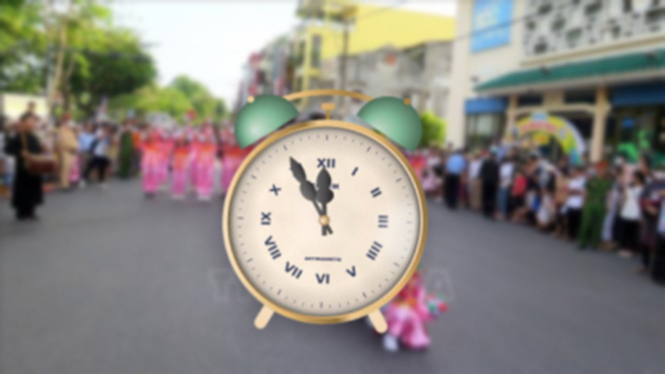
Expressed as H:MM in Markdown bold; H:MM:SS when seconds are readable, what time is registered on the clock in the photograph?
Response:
**11:55**
